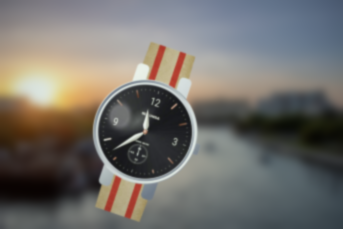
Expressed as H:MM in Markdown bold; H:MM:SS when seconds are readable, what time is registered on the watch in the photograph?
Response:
**11:37**
